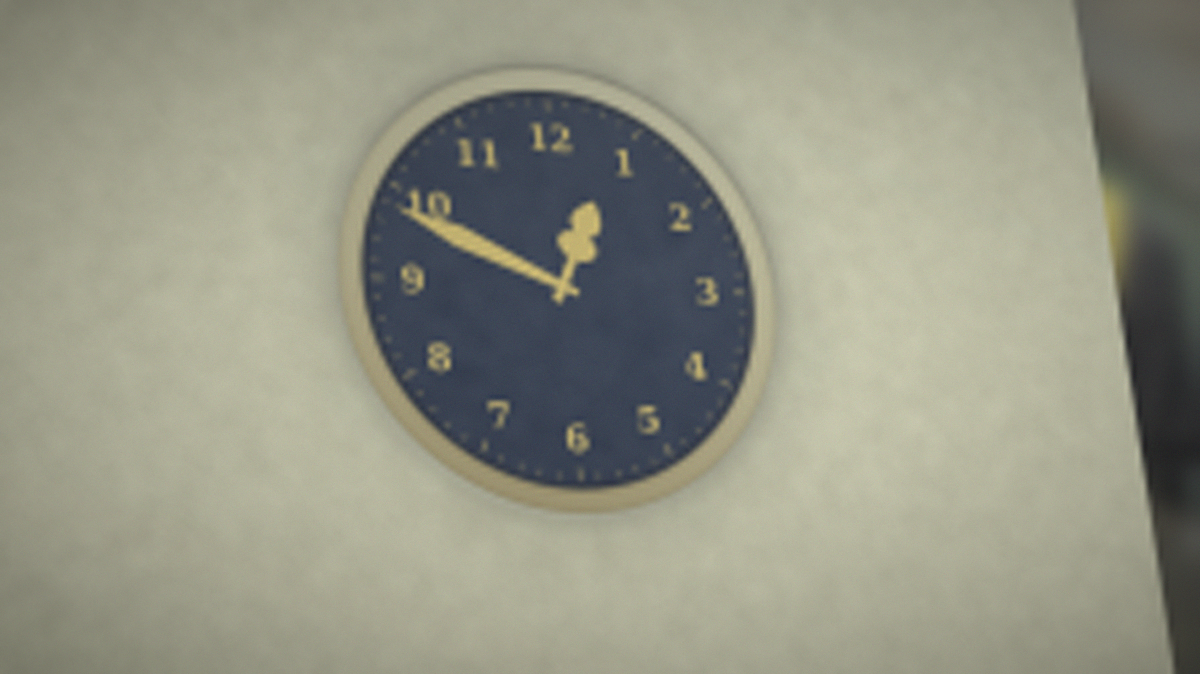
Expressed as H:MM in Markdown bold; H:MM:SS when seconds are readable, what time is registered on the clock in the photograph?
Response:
**12:49**
